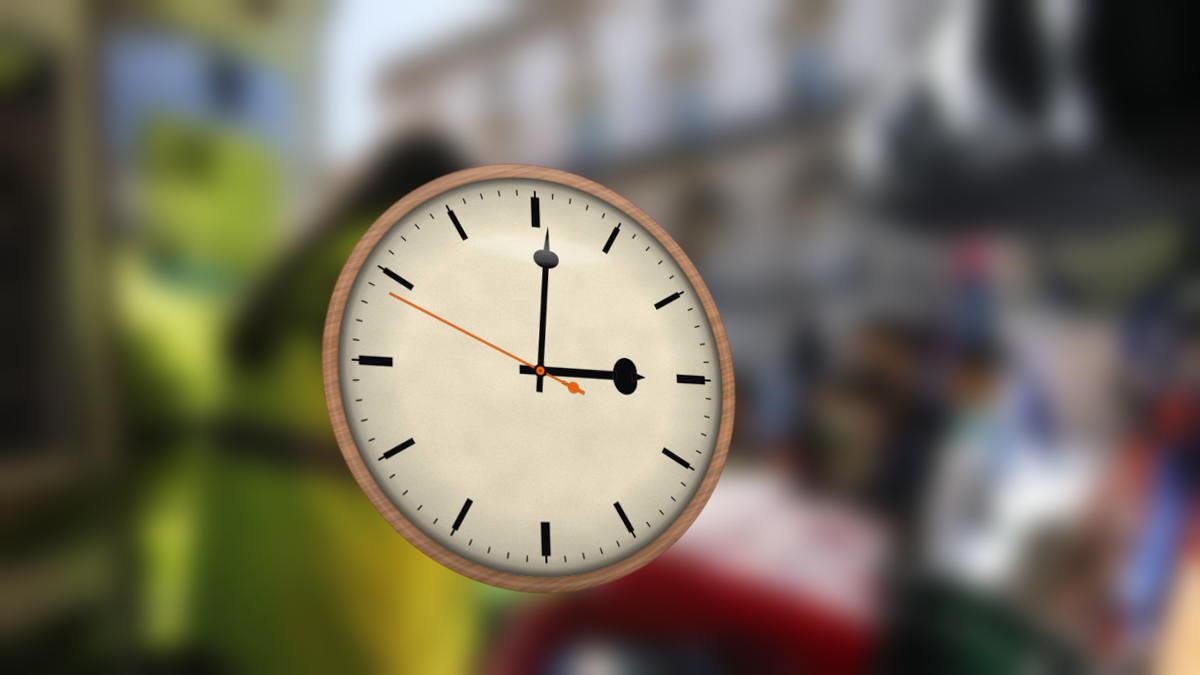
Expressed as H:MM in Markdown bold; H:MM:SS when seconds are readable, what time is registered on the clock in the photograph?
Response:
**3:00:49**
